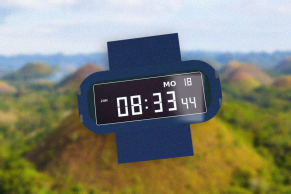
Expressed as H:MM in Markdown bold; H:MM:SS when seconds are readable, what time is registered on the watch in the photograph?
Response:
**8:33:44**
